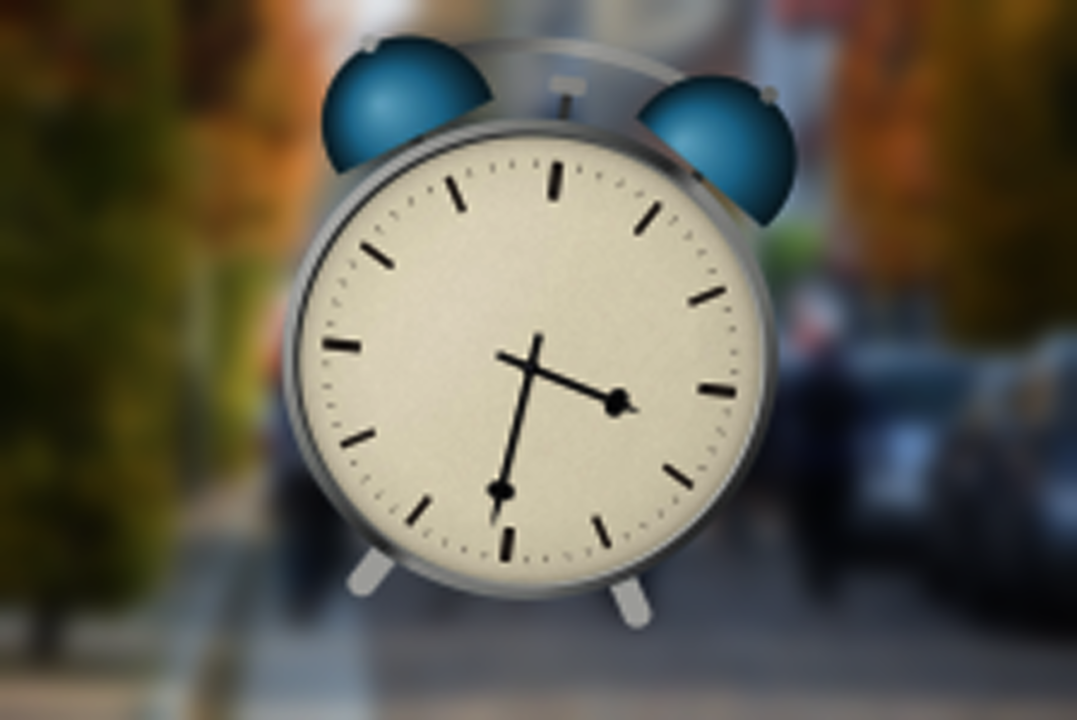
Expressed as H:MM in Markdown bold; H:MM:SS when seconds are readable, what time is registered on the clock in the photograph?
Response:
**3:31**
